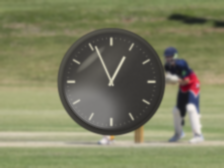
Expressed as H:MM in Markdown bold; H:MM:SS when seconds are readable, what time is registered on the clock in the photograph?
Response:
**12:56**
